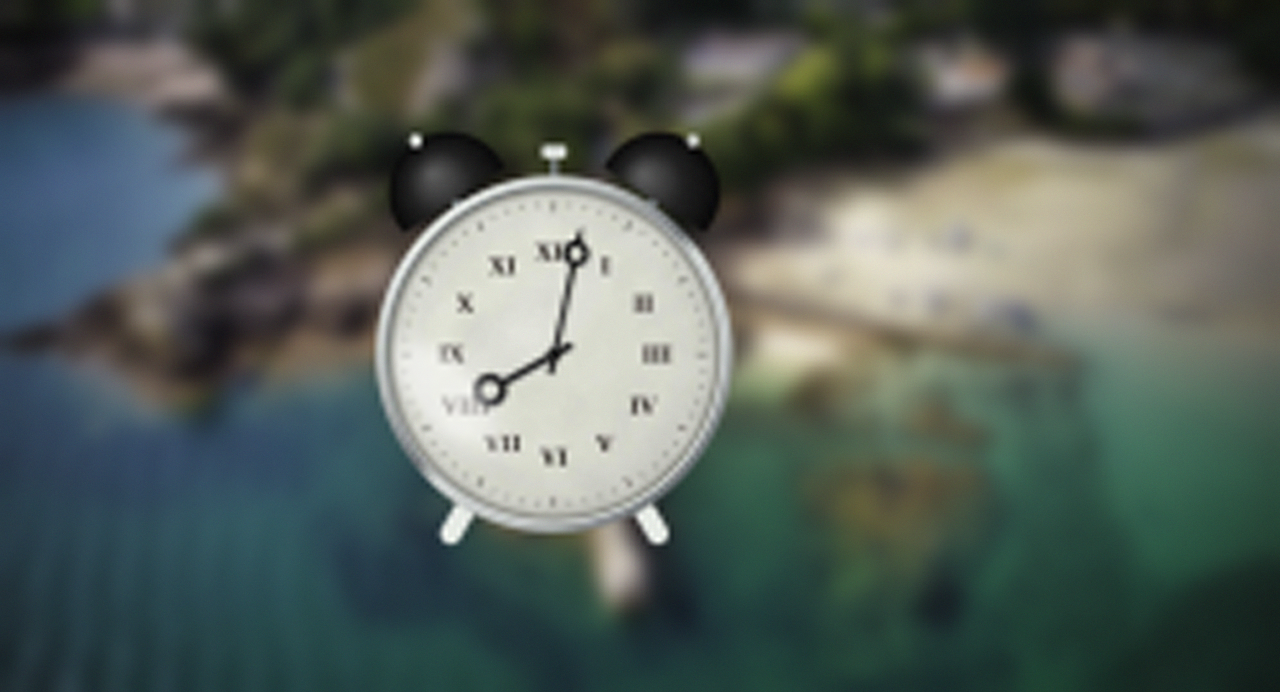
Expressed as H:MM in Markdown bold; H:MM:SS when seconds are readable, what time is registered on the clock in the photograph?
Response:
**8:02**
